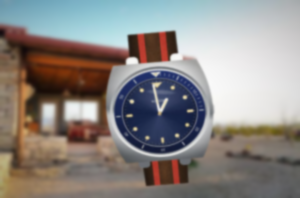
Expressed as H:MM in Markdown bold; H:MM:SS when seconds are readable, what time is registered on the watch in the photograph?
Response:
**12:59**
